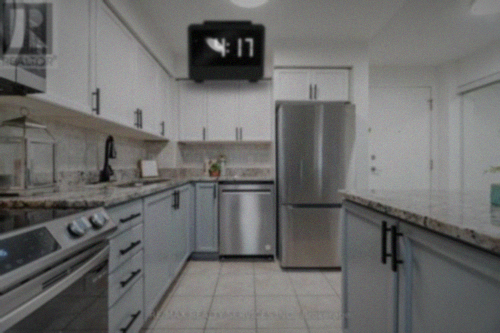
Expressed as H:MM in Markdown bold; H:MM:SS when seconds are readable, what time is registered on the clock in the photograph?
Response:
**4:17**
